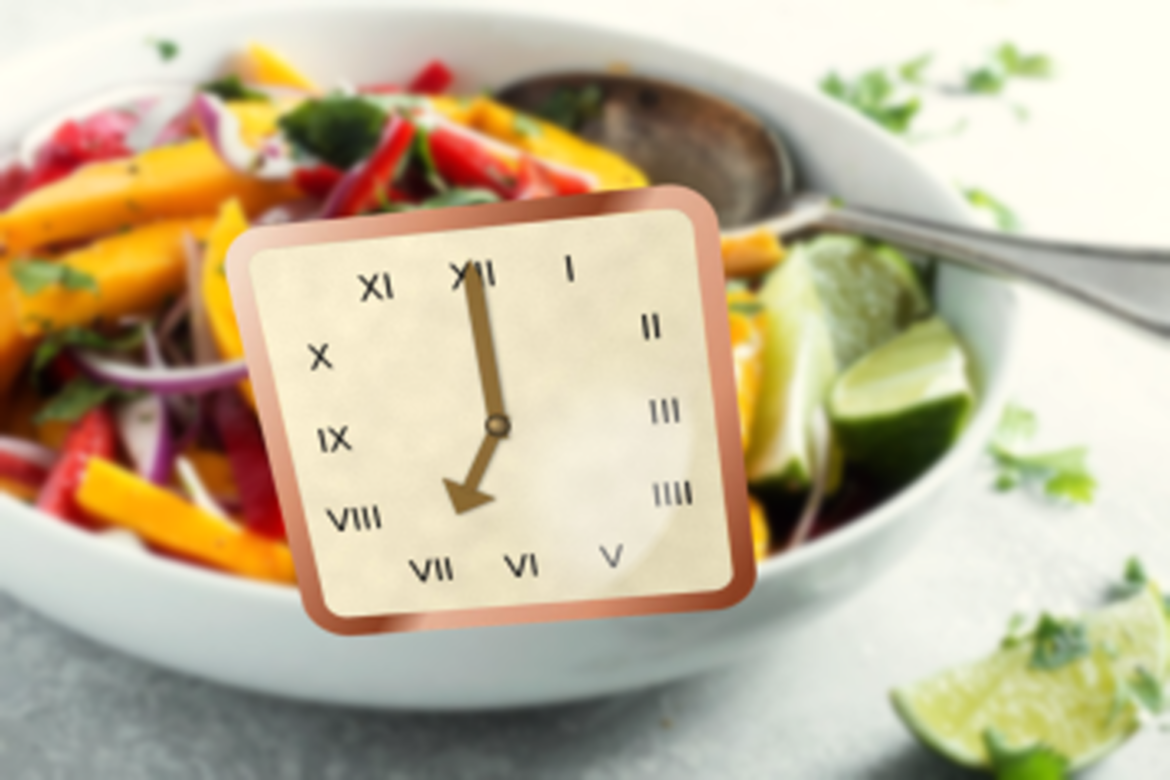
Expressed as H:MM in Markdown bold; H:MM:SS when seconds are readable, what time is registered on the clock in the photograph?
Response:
**7:00**
